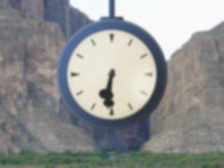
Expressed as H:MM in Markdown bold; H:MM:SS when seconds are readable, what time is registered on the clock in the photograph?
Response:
**6:31**
